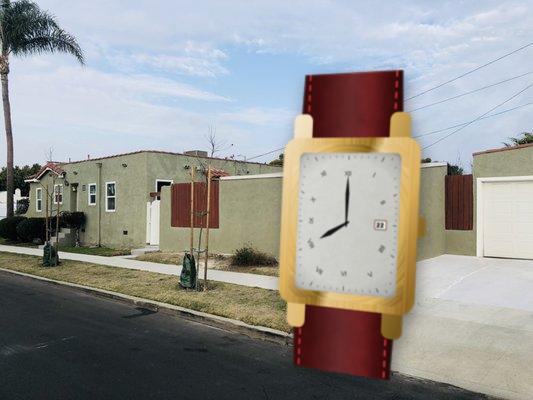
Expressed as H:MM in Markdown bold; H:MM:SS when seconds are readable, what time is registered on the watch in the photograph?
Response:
**8:00**
